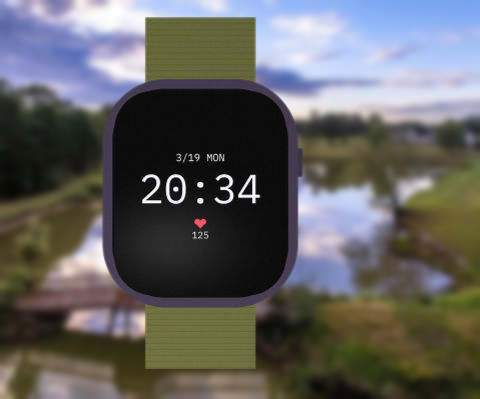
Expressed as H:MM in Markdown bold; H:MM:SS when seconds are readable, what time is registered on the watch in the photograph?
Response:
**20:34**
